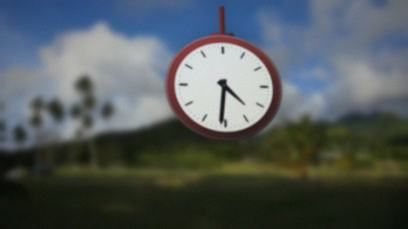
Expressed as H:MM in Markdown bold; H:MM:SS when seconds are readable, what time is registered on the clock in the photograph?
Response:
**4:31**
